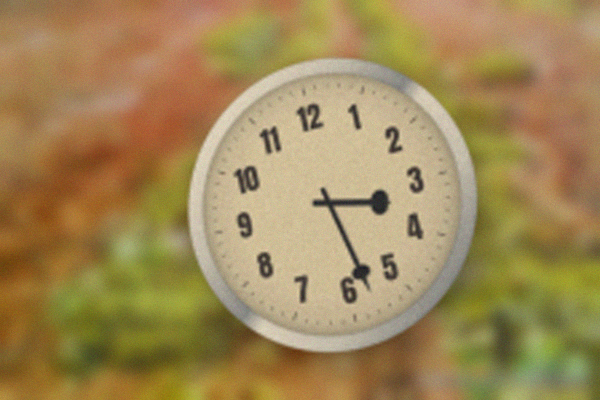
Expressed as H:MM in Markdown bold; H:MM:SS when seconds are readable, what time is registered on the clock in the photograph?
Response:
**3:28**
